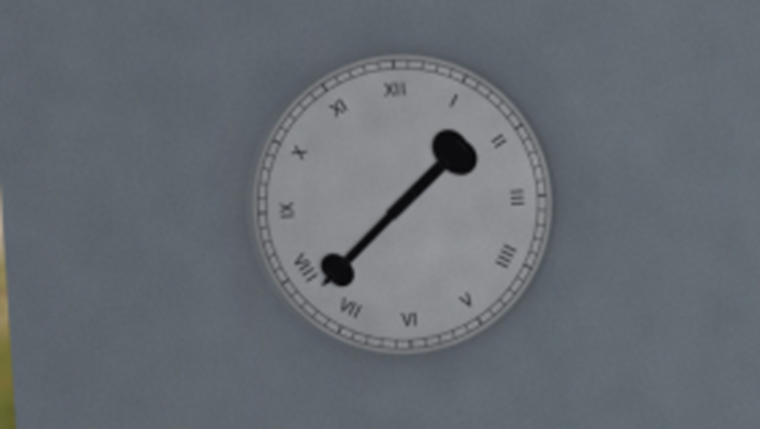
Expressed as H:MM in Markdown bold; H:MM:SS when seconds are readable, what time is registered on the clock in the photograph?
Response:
**1:38**
